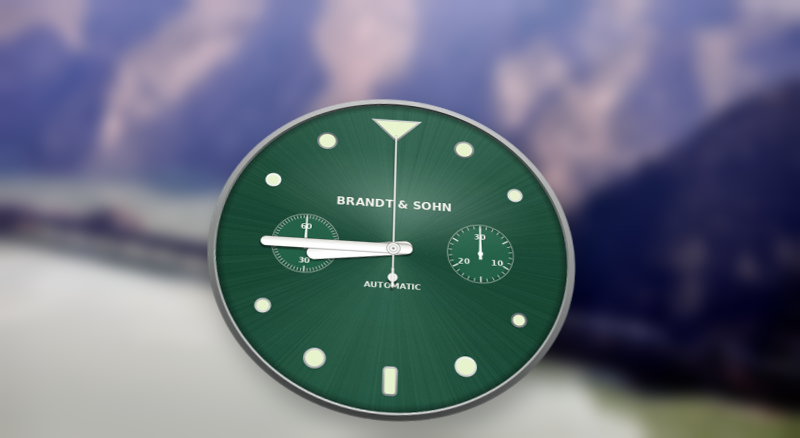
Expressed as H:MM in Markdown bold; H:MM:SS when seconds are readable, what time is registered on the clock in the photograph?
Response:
**8:45**
